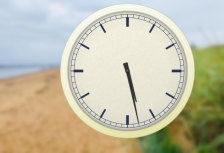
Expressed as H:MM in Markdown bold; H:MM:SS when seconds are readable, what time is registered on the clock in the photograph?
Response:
**5:28**
